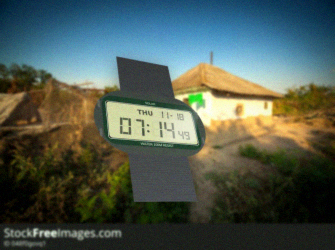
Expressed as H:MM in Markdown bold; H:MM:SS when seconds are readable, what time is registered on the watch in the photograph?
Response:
**7:14**
